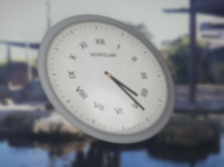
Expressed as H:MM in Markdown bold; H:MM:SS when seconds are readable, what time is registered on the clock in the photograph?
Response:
**4:24**
